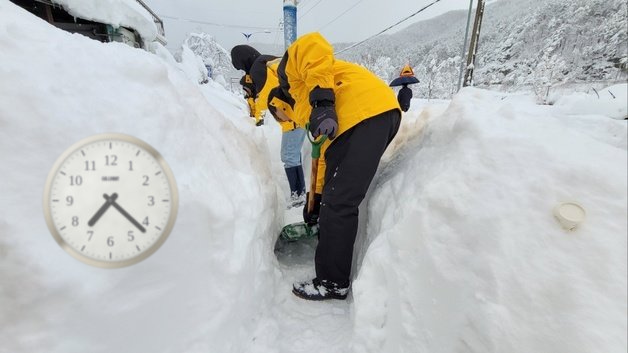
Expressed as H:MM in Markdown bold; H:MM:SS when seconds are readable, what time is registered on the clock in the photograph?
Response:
**7:22**
